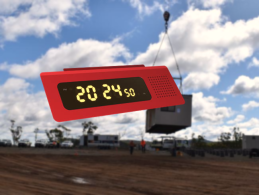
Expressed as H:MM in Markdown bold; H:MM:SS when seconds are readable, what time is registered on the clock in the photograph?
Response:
**20:24:50**
